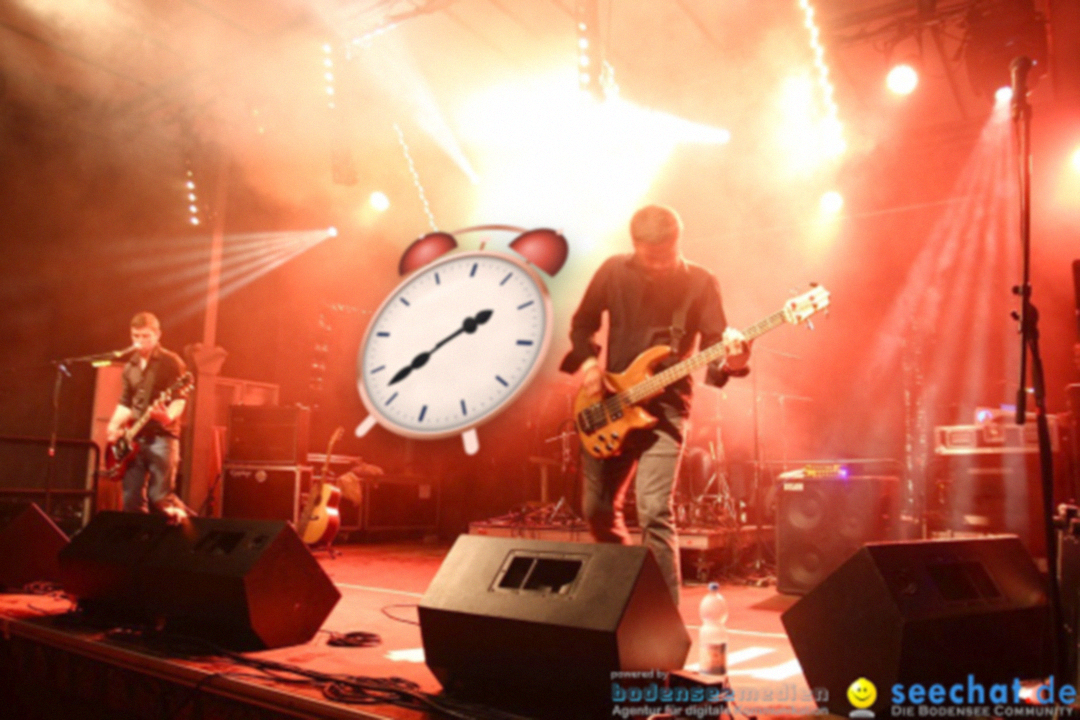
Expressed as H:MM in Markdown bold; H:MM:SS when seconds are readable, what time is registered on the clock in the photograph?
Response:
**1:37**
